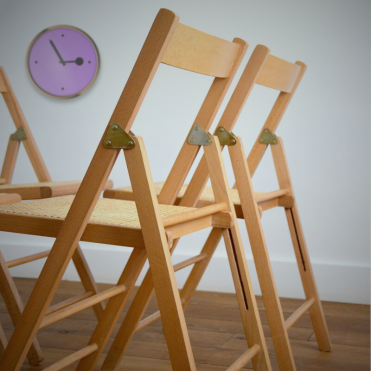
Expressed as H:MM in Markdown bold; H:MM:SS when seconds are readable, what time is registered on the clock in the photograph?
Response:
**2:55**
